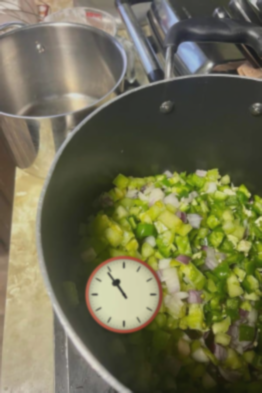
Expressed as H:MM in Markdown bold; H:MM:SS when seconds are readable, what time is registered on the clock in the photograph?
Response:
**10:54**
